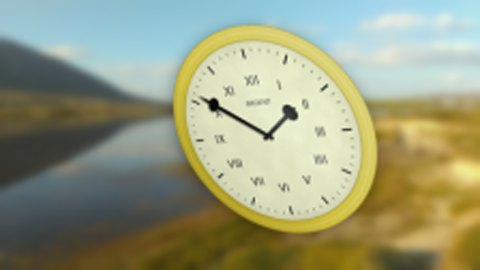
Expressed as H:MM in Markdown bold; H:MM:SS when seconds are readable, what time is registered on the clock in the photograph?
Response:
**1:51**
